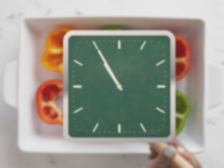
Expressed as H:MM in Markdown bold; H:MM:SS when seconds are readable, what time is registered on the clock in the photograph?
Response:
**10:55**
